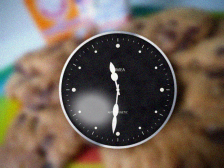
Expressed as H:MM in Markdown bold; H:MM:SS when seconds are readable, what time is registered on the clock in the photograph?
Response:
**11:31**
